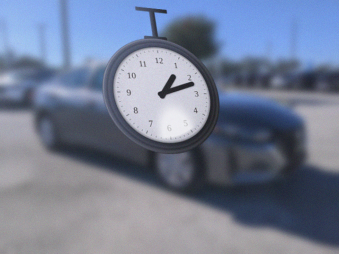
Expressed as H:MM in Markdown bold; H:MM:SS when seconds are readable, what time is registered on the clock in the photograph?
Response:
**1:12**
